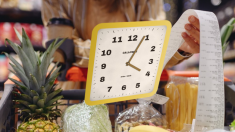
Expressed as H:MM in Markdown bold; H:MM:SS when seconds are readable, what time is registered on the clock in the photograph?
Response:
**4:04**
